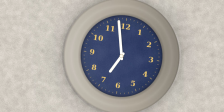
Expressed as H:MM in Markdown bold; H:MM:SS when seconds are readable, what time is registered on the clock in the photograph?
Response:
**6:58**
